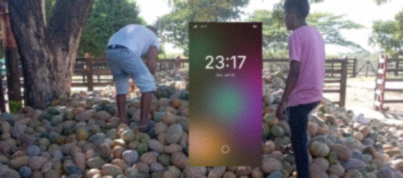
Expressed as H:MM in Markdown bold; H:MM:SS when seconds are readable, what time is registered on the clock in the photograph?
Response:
**23:17**
